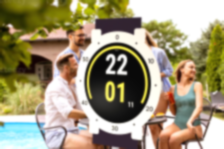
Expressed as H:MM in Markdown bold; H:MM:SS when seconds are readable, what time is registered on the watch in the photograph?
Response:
**22:01**
